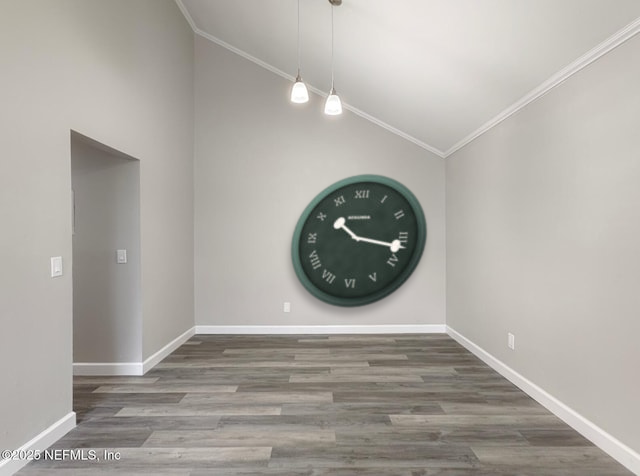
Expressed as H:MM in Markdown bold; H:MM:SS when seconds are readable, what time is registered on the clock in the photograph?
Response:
**10:17**
